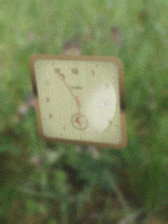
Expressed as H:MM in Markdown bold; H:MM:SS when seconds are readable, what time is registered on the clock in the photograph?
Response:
**5:55**
